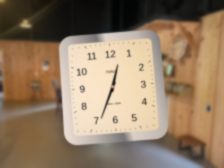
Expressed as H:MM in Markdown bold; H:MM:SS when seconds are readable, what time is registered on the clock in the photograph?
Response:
**12:34**
